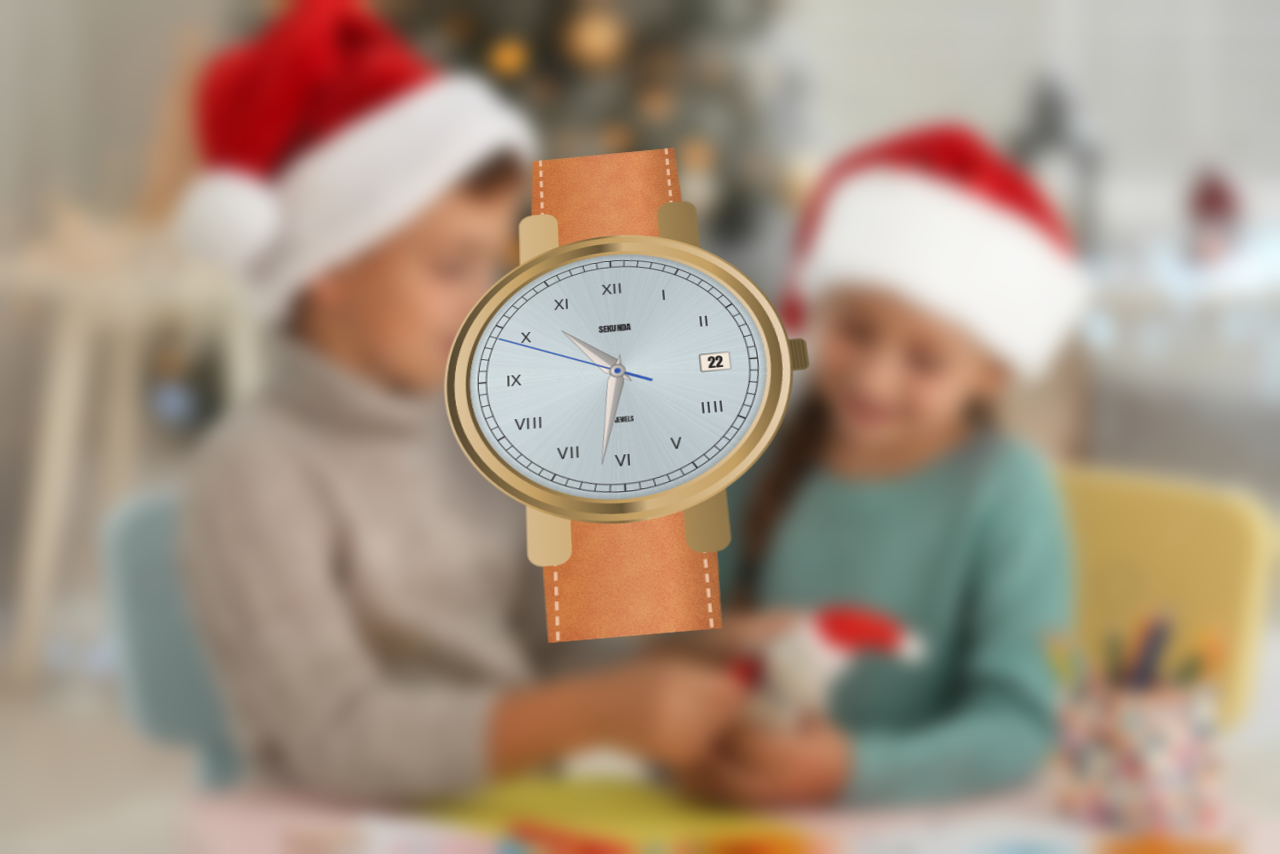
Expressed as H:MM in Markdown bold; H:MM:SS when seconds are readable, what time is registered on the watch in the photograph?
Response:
**10:31:49**
